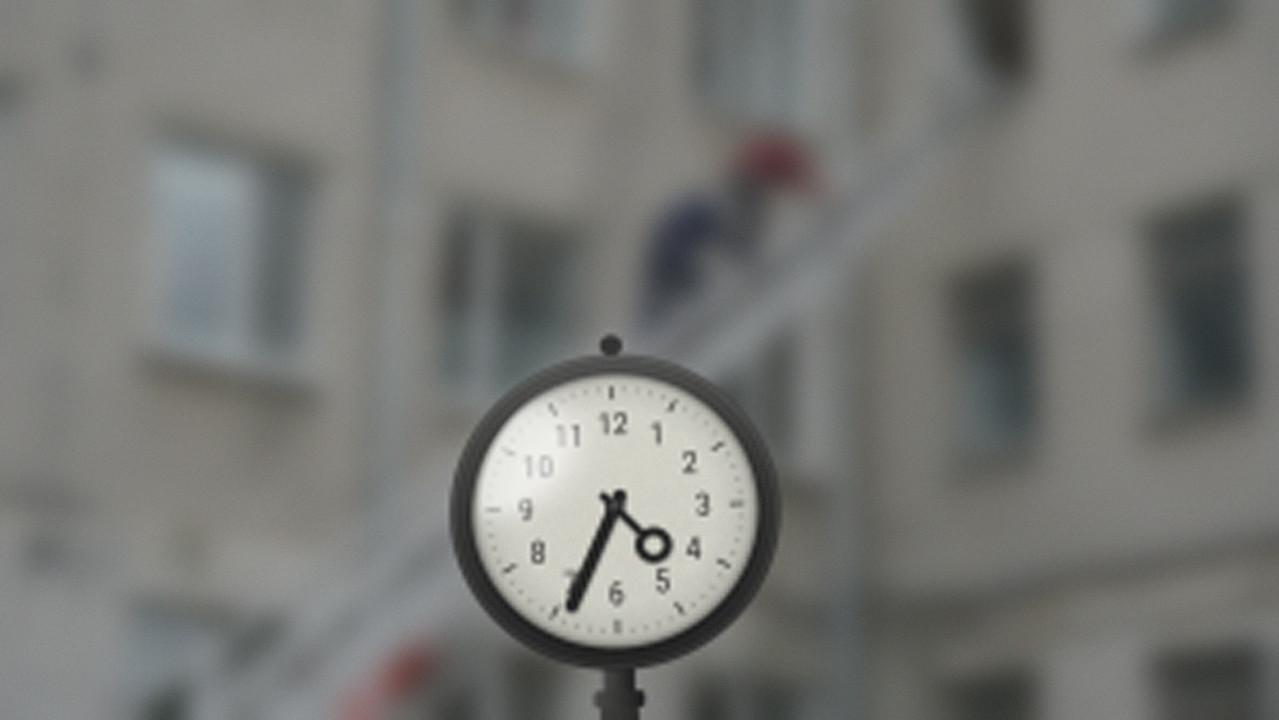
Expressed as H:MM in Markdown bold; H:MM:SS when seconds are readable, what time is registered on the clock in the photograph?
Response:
**4:34**
